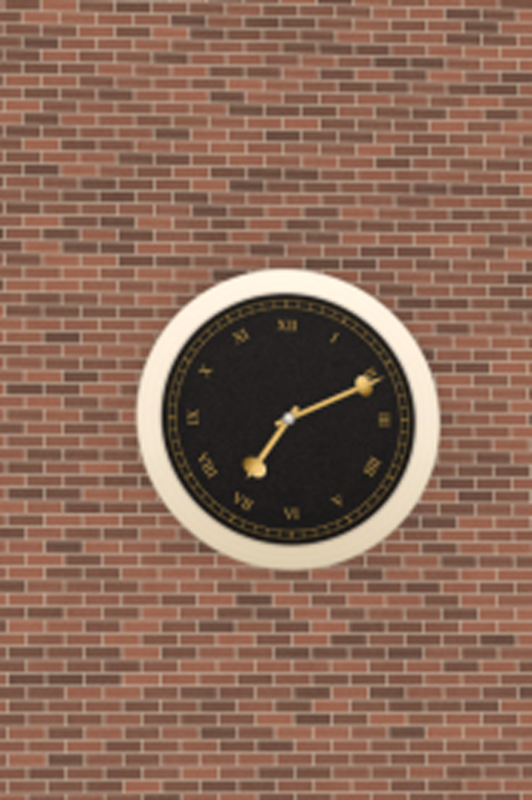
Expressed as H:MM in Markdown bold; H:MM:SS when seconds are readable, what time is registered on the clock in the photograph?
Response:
**7:11**
